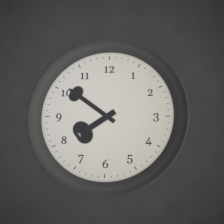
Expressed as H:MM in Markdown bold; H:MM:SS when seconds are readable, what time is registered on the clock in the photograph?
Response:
**7:51**
